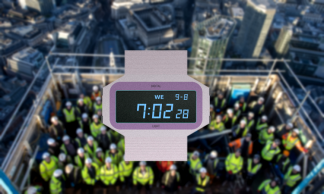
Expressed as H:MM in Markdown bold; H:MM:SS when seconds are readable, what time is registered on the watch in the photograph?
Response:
**7:02:28**
